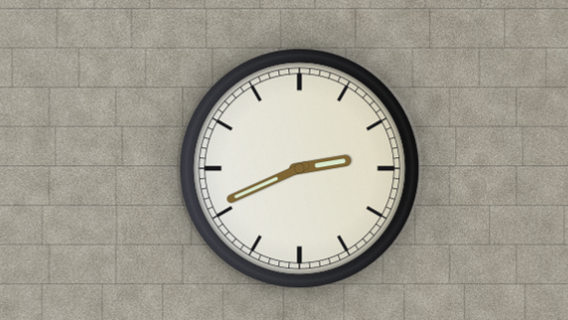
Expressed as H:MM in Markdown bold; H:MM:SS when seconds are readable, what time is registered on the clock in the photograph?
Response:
**2:41**
